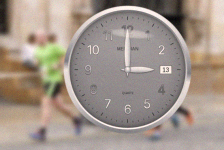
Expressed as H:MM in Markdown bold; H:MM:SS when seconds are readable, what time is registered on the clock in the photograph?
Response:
**3:00**
